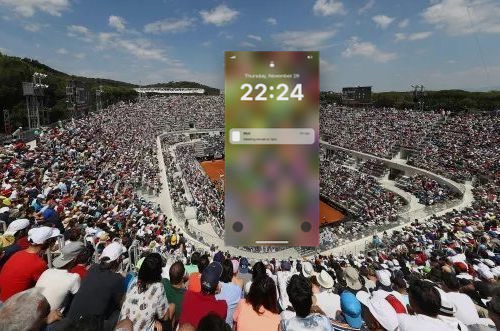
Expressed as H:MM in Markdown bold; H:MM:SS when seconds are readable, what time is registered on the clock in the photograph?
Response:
**22:24**
